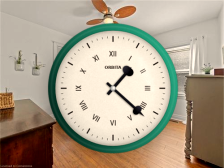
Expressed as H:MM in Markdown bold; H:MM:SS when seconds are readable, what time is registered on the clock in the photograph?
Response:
**1:22**
